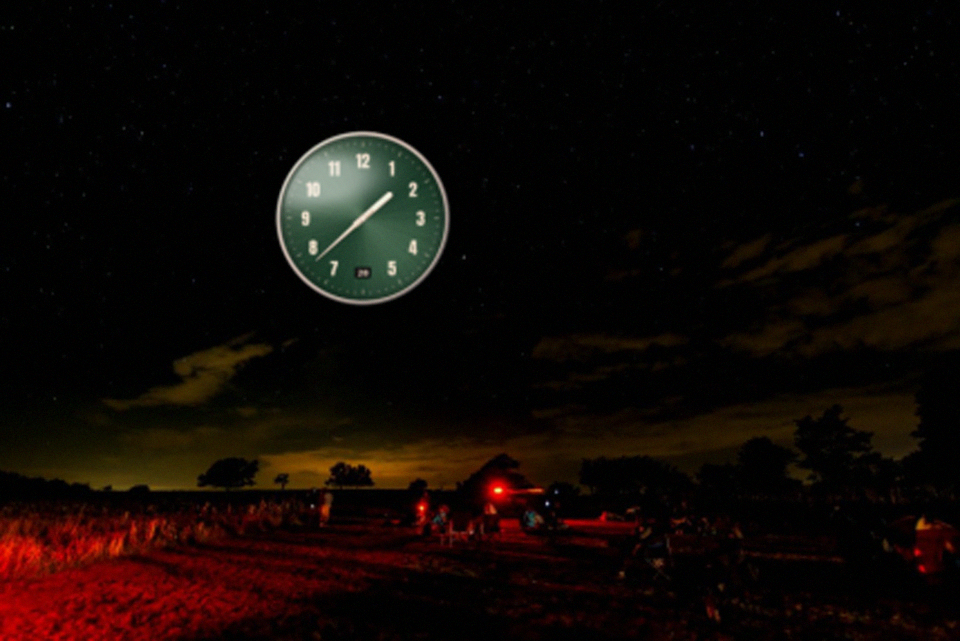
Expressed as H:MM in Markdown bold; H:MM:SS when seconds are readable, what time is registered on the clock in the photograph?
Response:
**1:38**
